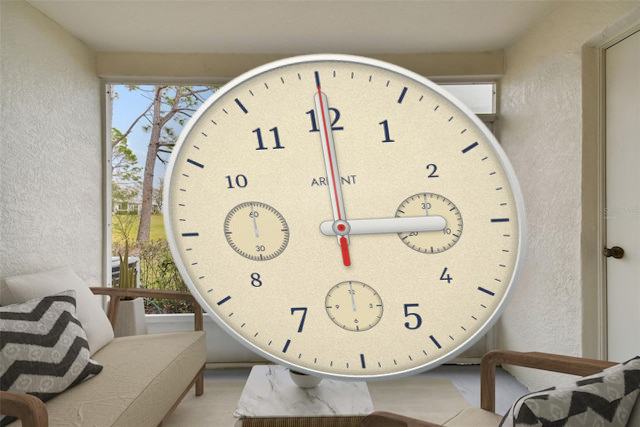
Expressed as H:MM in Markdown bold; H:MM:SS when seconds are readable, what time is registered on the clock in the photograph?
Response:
**3:00**
